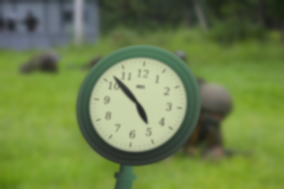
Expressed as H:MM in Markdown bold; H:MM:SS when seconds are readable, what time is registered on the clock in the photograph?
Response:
**4:52**
